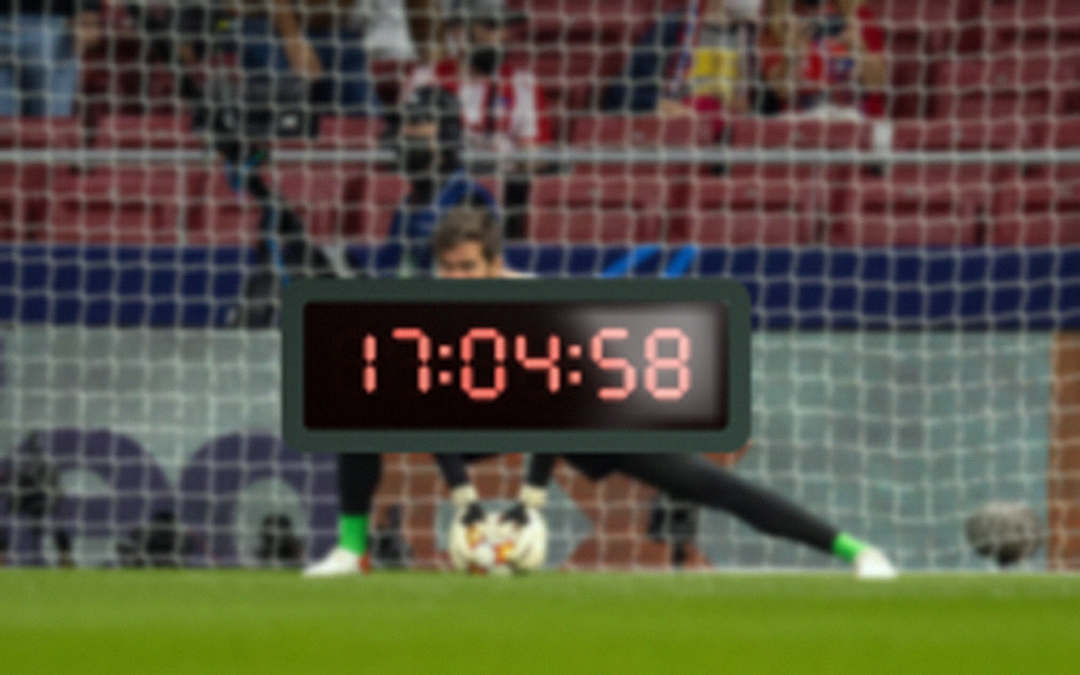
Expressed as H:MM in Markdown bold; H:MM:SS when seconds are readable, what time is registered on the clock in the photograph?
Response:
**17:04:58**
